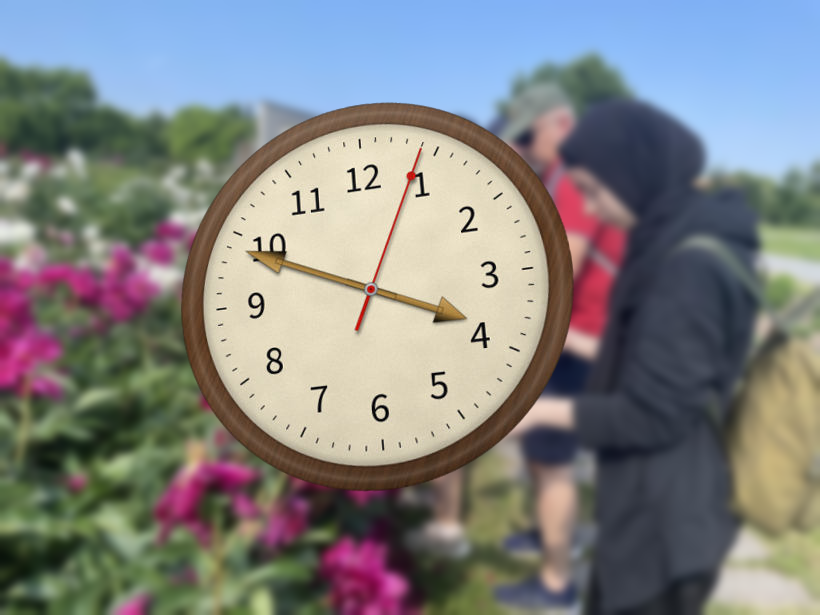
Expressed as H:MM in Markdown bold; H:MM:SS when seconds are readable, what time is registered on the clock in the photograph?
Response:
**3:49:04**
